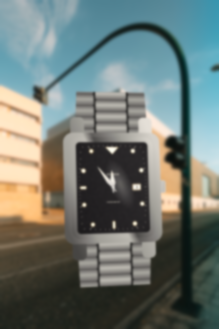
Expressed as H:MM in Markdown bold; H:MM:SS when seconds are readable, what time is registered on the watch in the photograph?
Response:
**11:54**
